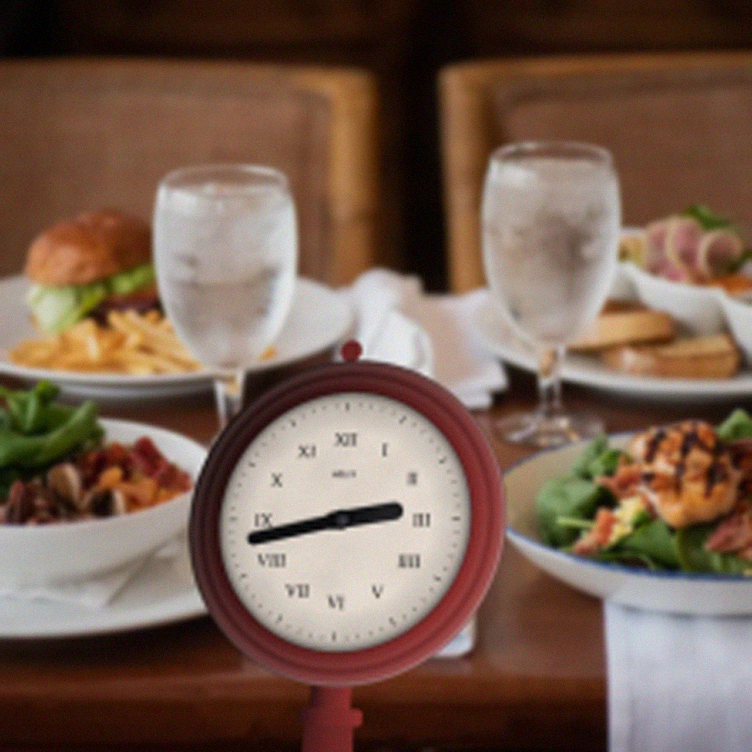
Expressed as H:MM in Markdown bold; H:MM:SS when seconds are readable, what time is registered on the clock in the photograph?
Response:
**2:43**
